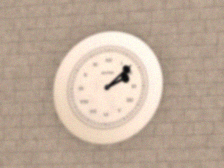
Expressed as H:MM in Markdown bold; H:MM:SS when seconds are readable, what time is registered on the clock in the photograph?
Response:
**2:08**
